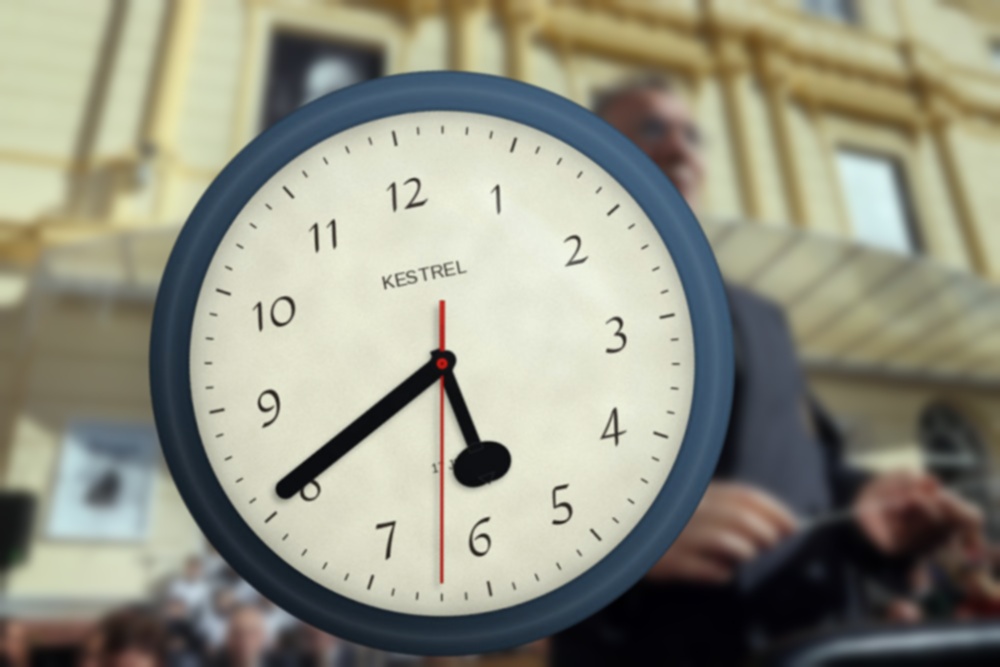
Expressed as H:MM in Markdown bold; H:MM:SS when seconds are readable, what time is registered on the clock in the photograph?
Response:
**5:40:32**
